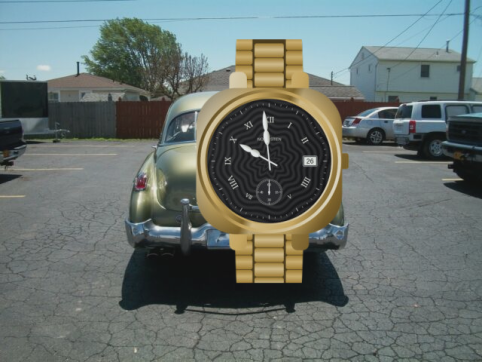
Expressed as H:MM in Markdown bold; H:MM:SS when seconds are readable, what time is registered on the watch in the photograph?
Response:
**9:59**
